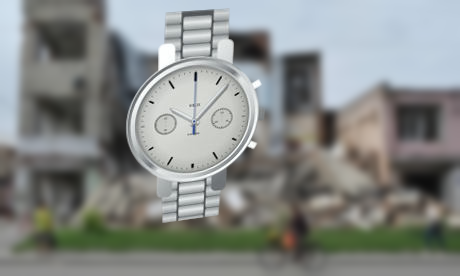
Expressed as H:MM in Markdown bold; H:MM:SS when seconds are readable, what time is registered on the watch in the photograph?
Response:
**10:07**
